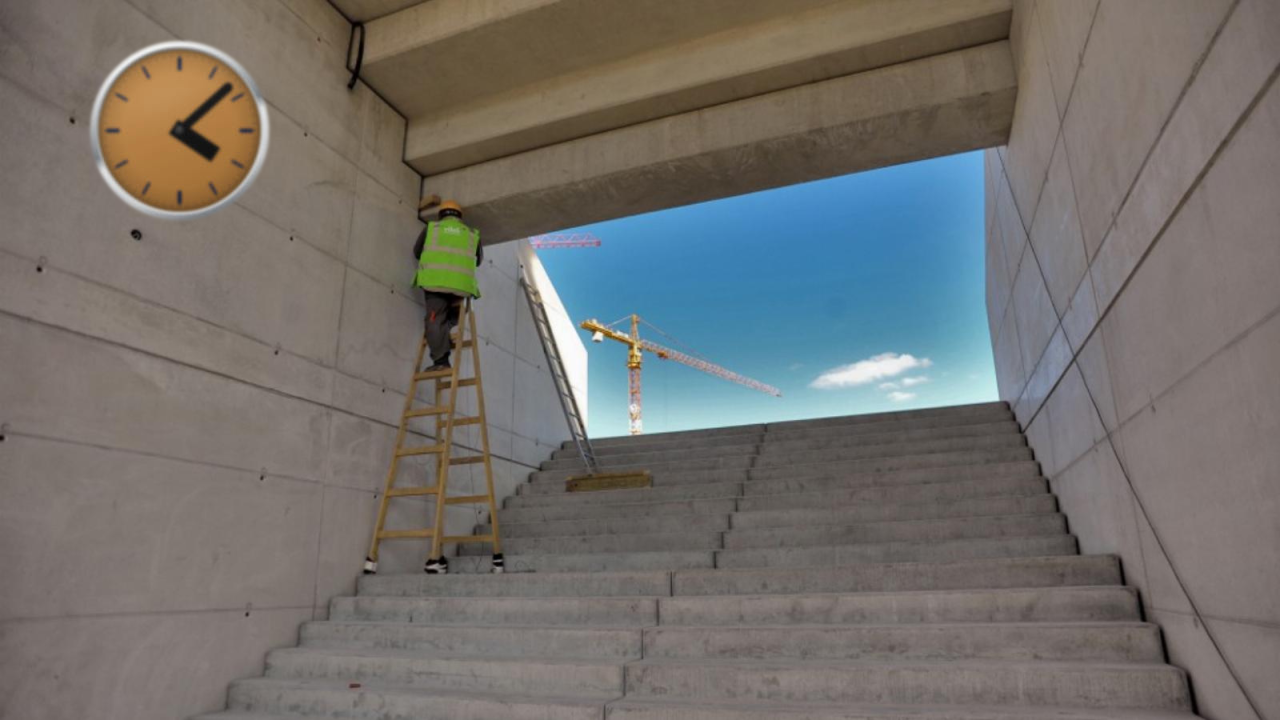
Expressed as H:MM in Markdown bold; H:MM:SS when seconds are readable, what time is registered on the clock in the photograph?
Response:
**4:08**
